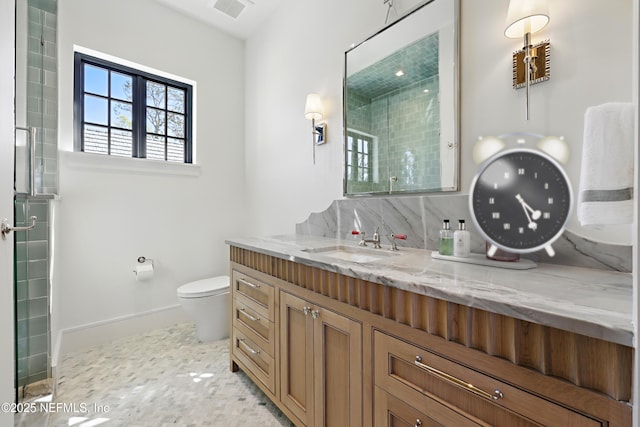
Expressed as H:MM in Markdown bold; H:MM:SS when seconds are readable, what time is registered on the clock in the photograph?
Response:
**4:26**
